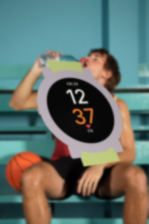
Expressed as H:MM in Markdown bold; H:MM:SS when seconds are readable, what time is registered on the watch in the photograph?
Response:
**12:37**
